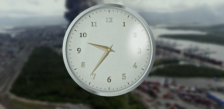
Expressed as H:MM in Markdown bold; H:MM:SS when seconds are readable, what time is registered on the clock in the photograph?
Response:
**9:36**
